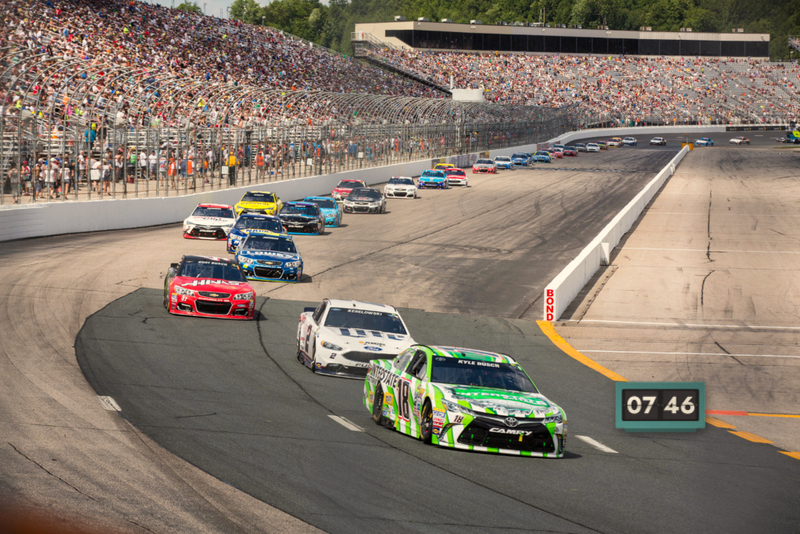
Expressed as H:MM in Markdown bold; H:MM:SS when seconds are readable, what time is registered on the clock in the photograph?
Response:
**7:46**
